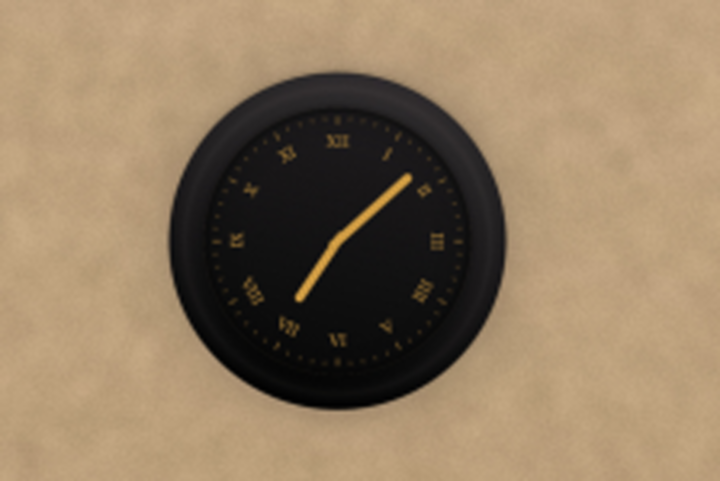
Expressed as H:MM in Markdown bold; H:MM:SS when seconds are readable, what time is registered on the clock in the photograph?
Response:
**7:08**
